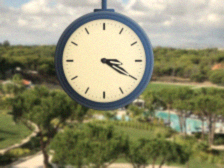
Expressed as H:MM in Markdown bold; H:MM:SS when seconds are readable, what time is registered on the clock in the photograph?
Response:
**3:20**
